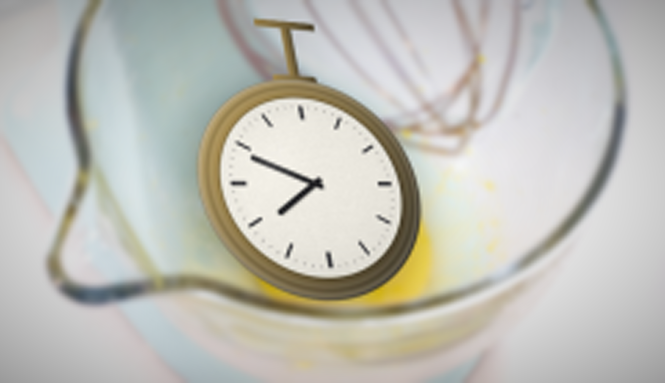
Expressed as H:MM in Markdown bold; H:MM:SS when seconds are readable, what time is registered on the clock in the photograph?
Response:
**7:49**
